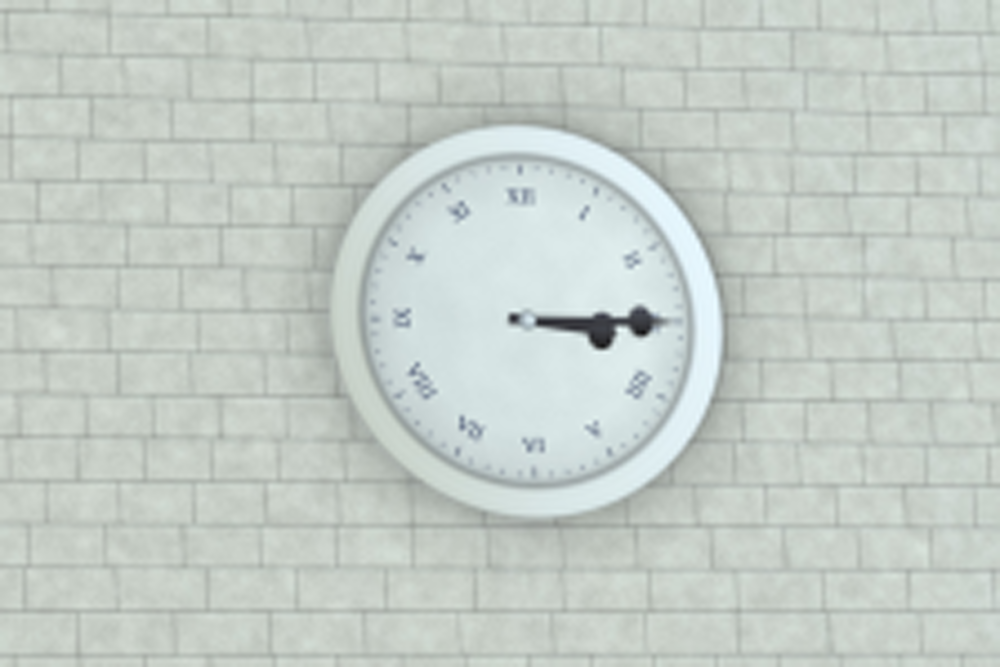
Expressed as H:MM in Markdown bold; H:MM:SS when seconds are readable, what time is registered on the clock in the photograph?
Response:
**3:15**
